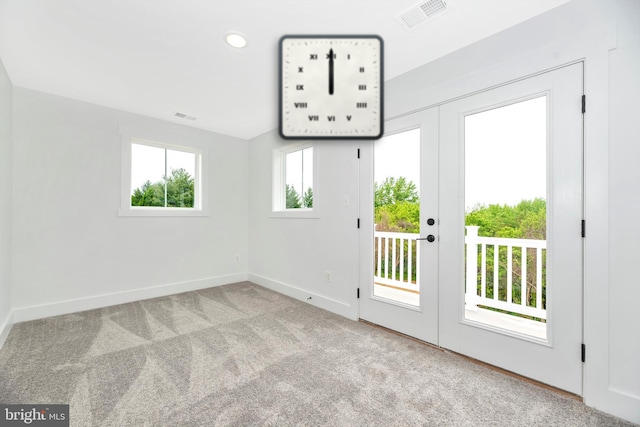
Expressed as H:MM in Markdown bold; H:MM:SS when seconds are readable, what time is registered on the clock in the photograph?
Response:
**12:00**
